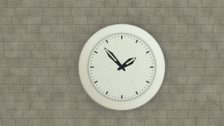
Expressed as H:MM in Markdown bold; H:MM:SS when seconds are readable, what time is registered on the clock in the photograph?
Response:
**1:53**
